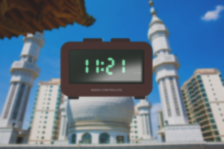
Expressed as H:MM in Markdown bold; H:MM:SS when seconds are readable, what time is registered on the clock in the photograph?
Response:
**11:21**
